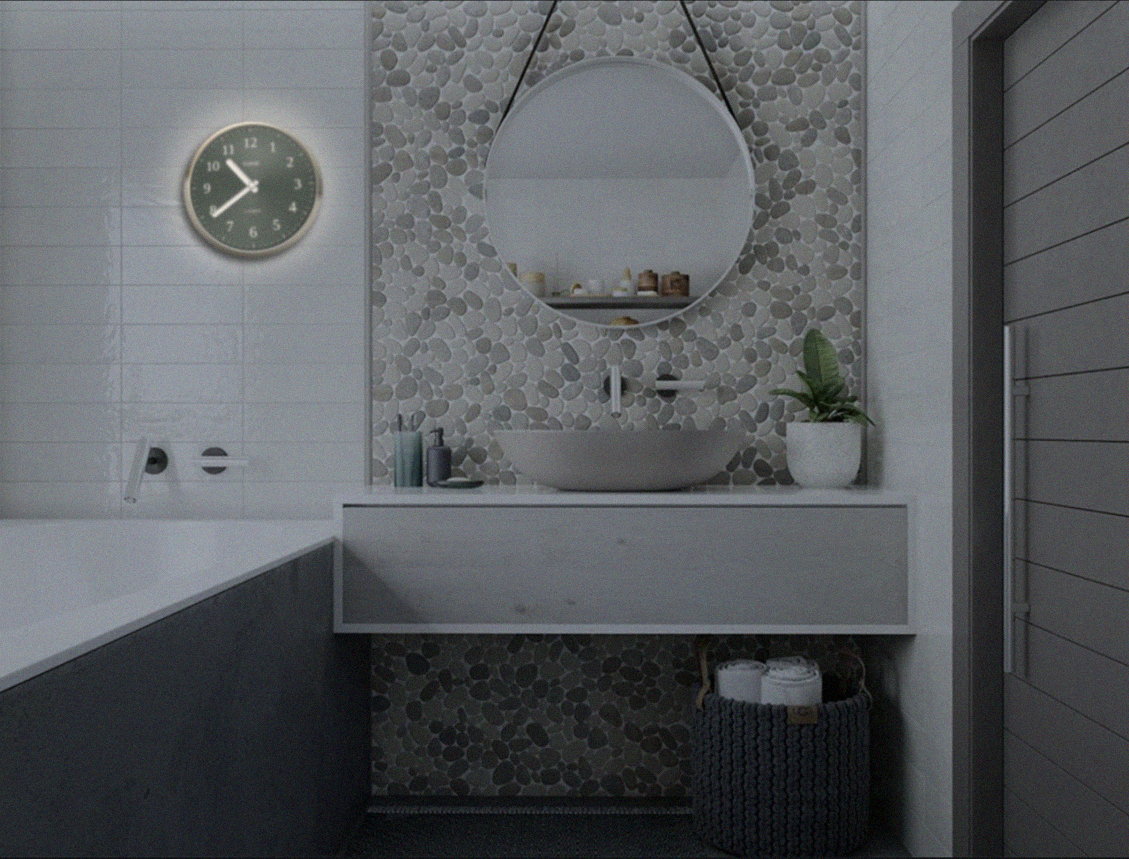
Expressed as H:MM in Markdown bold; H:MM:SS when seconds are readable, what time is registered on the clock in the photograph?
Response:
**10:39**
